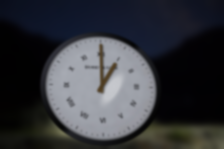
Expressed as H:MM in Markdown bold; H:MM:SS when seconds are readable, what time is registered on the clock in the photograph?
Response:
**1:00**
